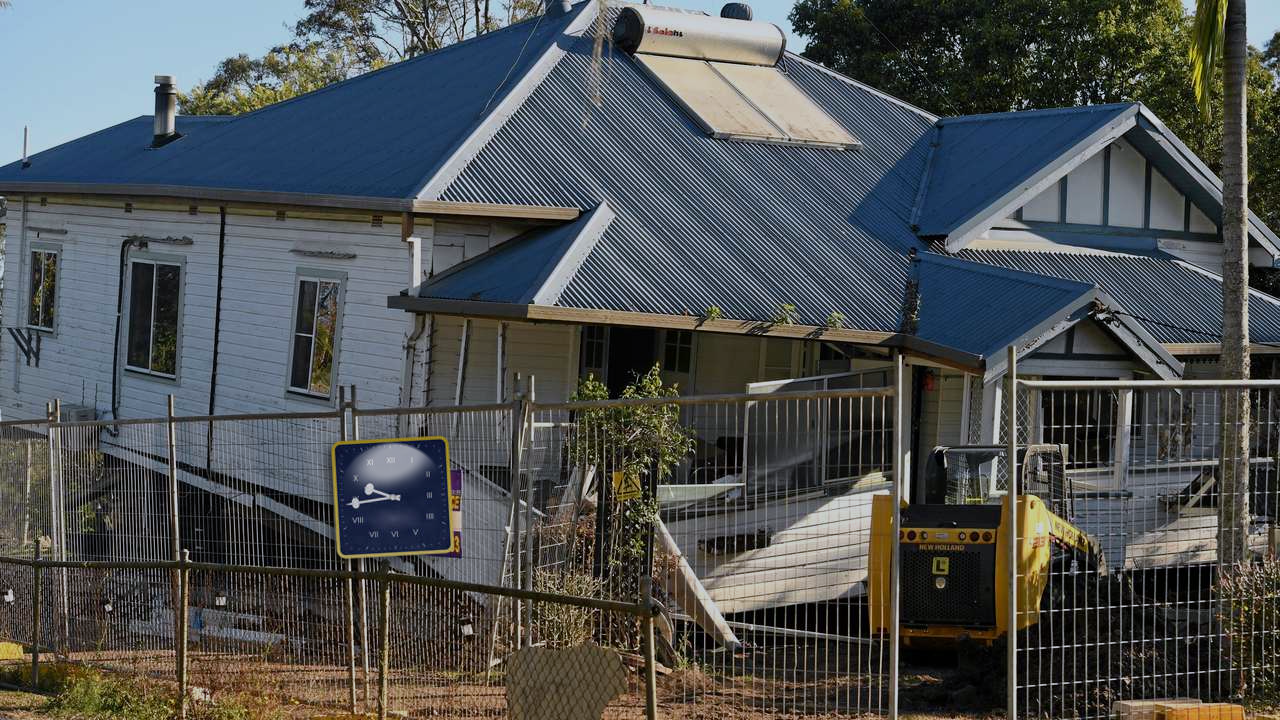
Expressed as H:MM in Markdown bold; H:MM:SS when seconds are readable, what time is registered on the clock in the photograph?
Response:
**9:44**
